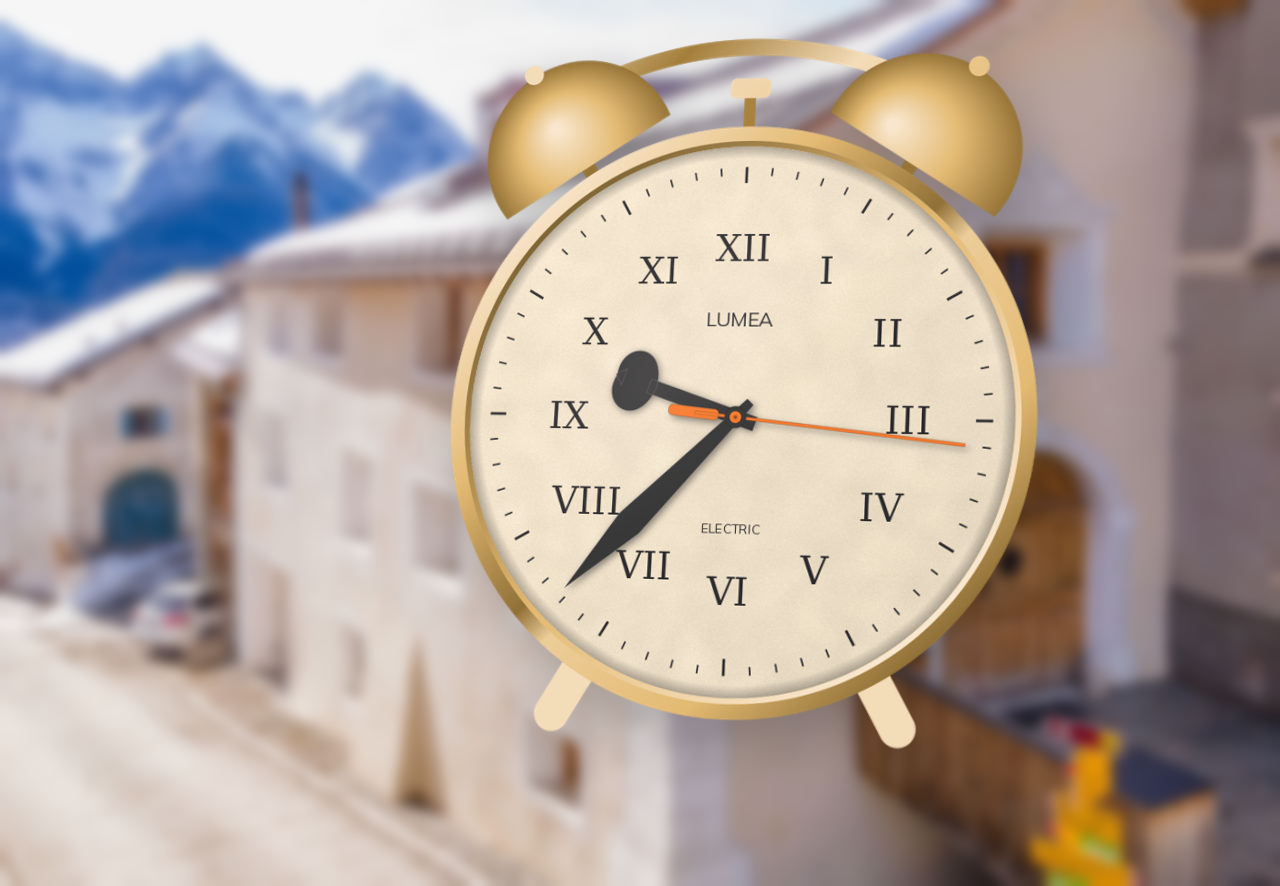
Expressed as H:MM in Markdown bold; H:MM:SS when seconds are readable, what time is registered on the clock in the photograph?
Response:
**9:37:16**
